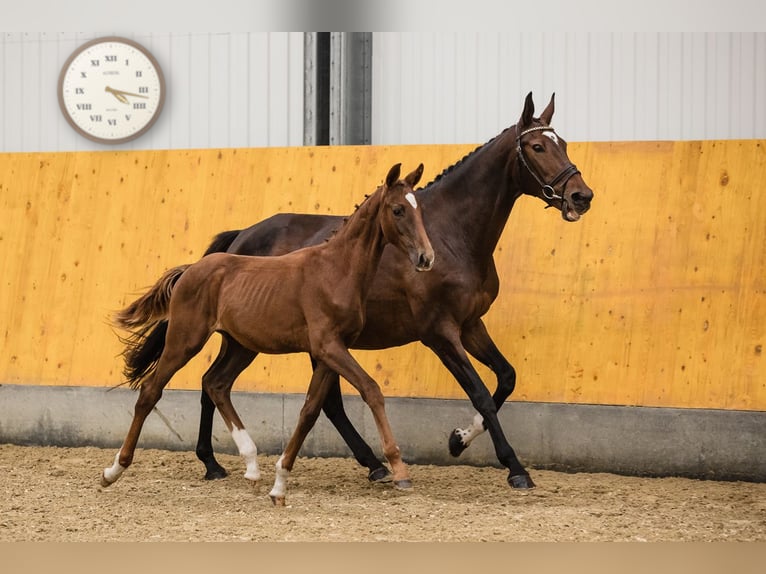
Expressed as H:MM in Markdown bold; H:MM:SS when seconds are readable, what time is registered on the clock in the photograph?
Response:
**4:17**
